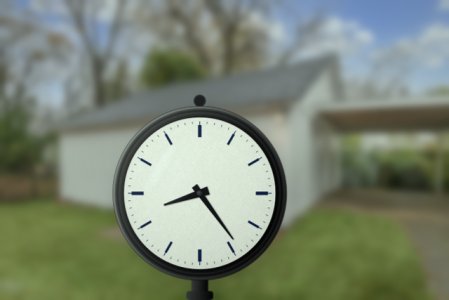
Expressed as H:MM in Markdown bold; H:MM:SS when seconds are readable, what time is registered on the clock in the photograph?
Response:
**8:24**
